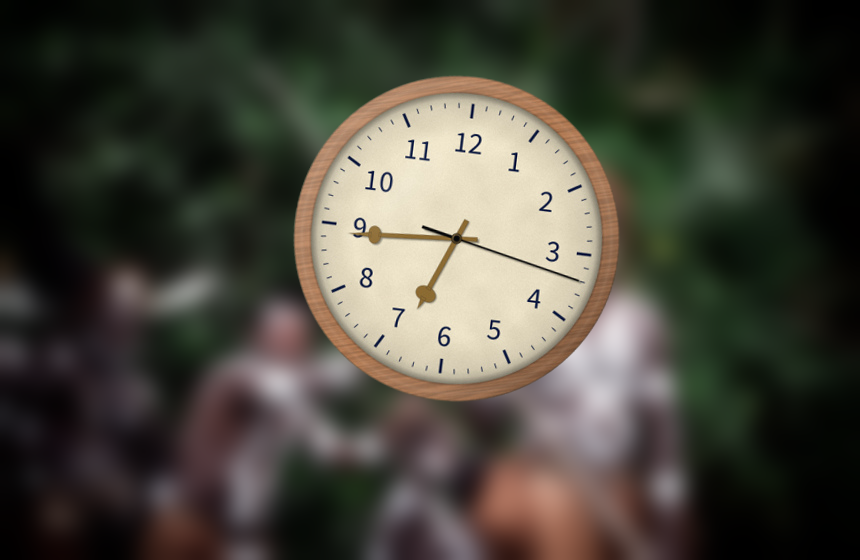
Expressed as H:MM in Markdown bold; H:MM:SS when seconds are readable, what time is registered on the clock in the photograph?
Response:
**6:44:17**
